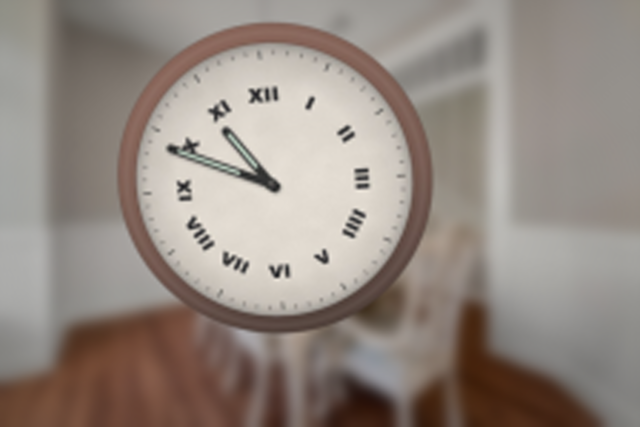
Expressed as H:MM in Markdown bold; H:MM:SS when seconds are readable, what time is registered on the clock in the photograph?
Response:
**10:49**
